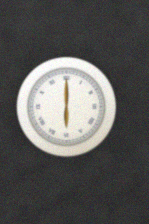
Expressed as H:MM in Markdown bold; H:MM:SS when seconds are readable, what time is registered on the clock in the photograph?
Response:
**6:00**
